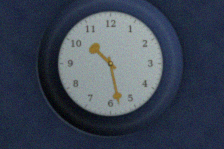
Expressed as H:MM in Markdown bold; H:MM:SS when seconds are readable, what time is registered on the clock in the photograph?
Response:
**10:28**
